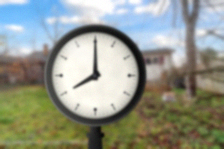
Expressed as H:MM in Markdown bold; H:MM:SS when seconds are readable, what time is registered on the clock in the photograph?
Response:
**8:00**
